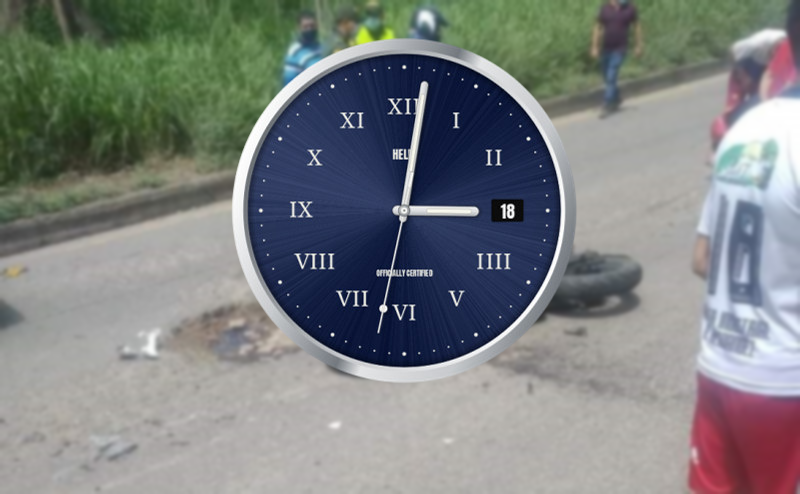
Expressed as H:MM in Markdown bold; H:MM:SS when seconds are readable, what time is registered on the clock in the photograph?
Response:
**3:01:32**
